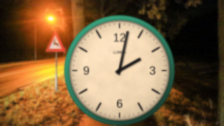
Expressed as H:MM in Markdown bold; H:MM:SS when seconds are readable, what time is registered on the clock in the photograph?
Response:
**2:02**
